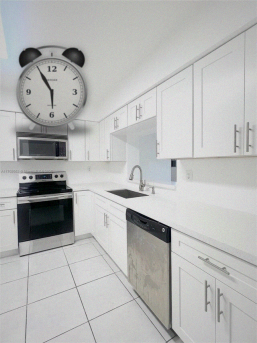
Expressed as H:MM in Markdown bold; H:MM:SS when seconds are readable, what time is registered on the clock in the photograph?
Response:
**5:55**
